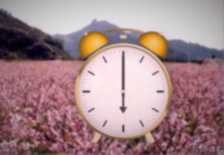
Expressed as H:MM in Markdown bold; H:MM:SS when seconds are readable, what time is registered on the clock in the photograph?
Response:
**6:00**
